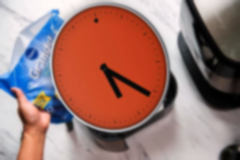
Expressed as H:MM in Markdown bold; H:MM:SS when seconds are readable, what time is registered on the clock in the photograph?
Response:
**5:21**
